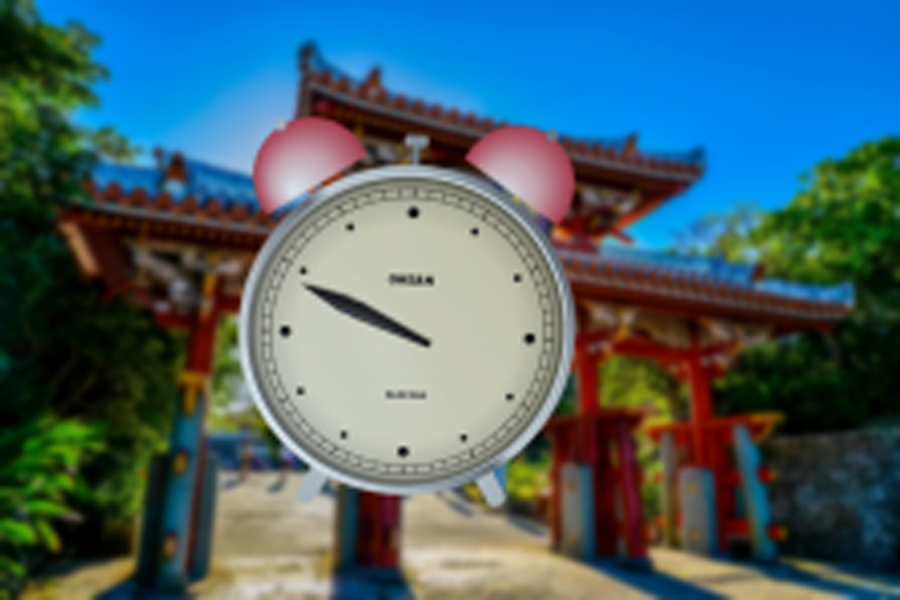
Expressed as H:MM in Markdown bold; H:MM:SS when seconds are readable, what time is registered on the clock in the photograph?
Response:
**9:49**
